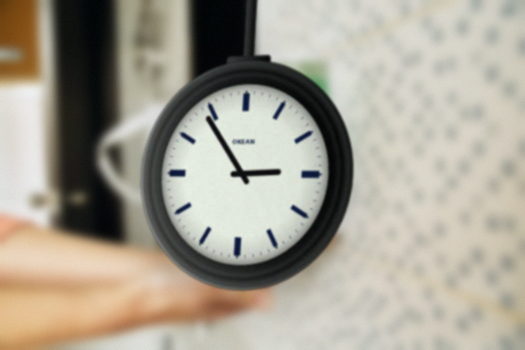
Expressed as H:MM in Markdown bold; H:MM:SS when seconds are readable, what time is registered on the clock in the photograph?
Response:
**2:54**
